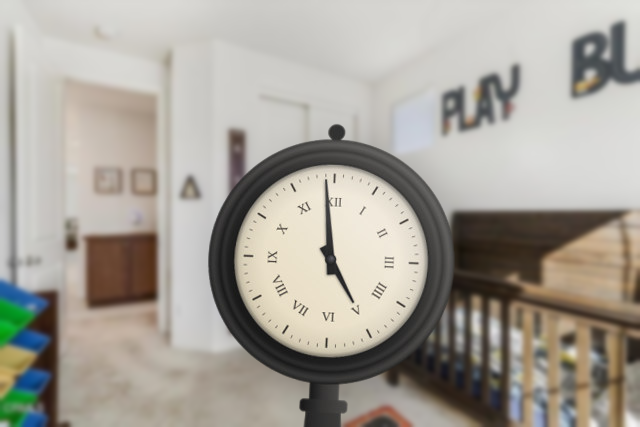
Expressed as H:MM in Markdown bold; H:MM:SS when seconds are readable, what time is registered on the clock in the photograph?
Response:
**4:59**
